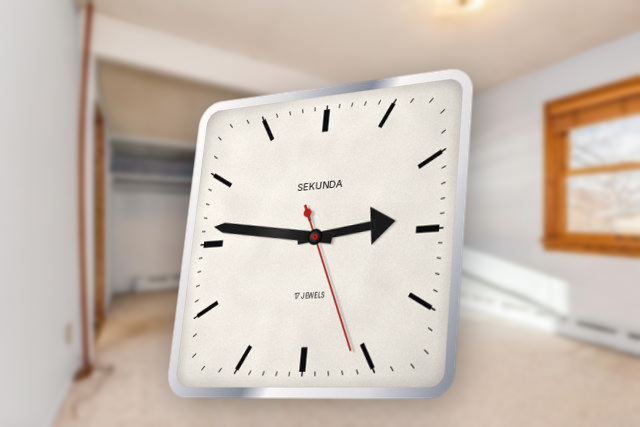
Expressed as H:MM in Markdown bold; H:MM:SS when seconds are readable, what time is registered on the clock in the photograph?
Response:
**2:46:26**
